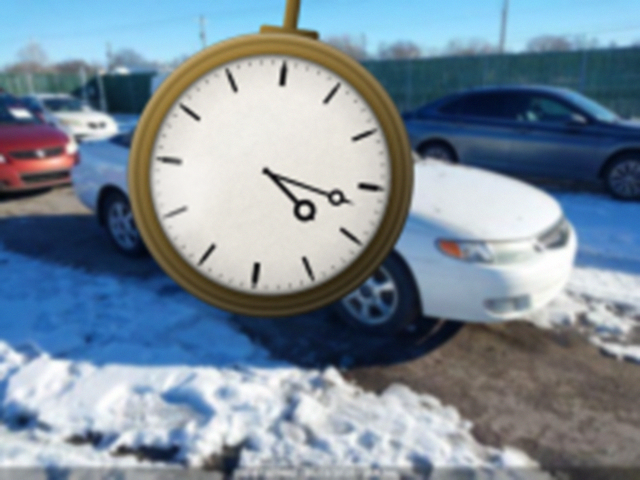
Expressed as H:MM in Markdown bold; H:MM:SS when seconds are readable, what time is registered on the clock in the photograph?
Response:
**4:17**
